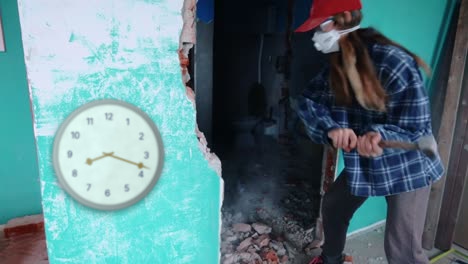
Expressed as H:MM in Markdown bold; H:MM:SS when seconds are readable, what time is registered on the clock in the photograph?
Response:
**8:18**
